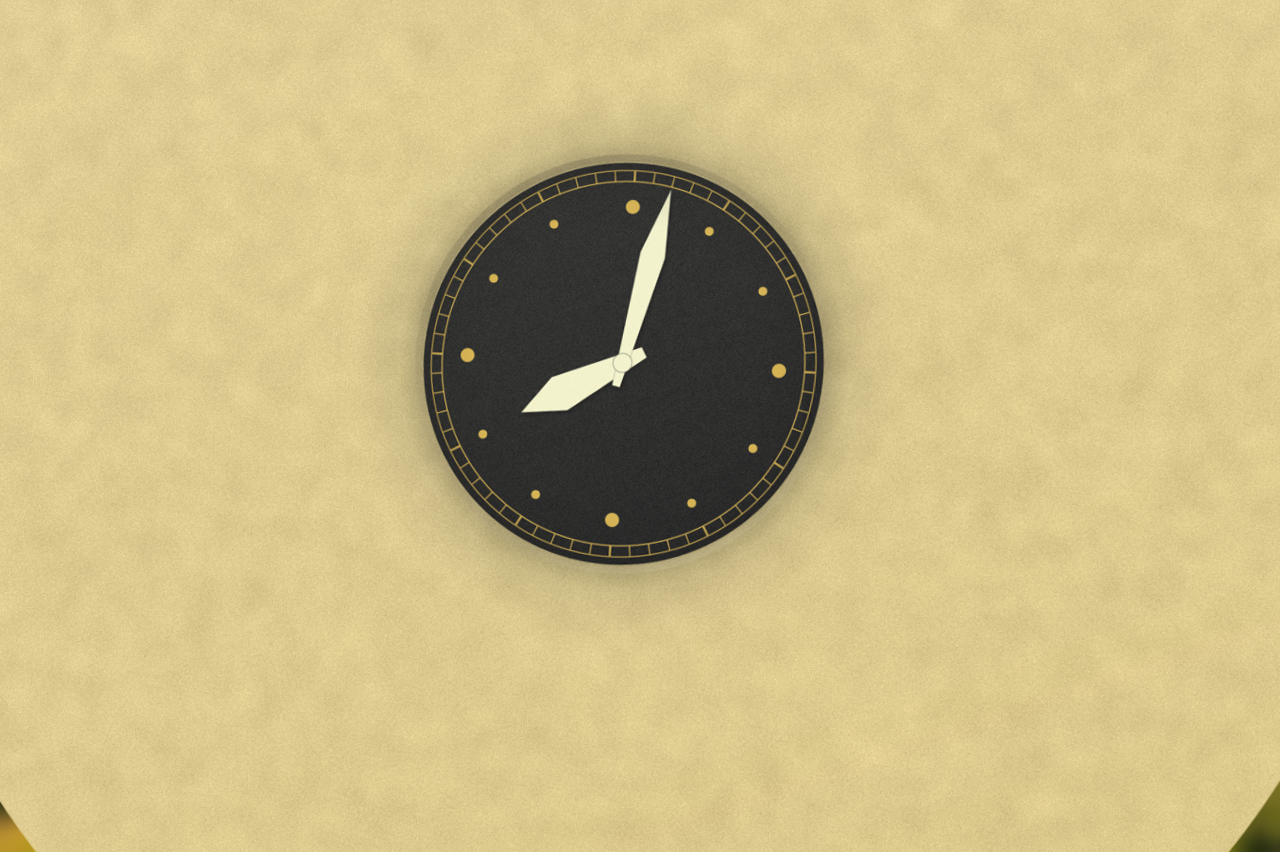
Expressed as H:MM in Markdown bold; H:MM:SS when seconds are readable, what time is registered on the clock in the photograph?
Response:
**8:02**
